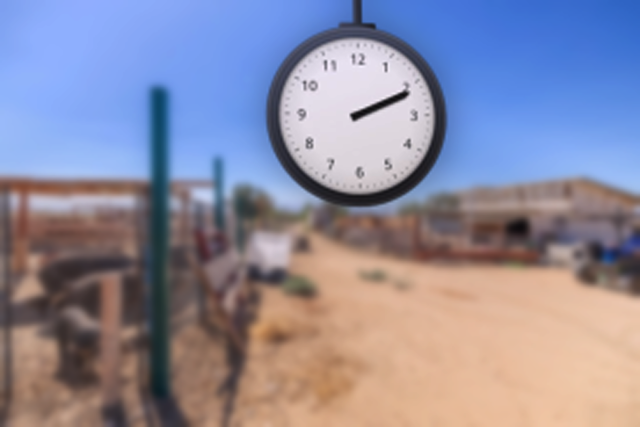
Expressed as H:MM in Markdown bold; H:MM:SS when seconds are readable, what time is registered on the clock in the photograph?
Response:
**2:11**
